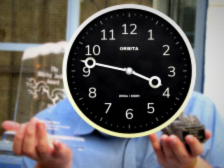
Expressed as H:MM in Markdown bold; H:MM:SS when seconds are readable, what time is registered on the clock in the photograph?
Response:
**3:47**
